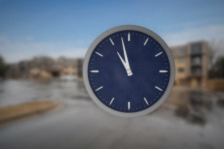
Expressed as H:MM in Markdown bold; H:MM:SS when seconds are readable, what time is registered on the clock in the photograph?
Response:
**10:58**
